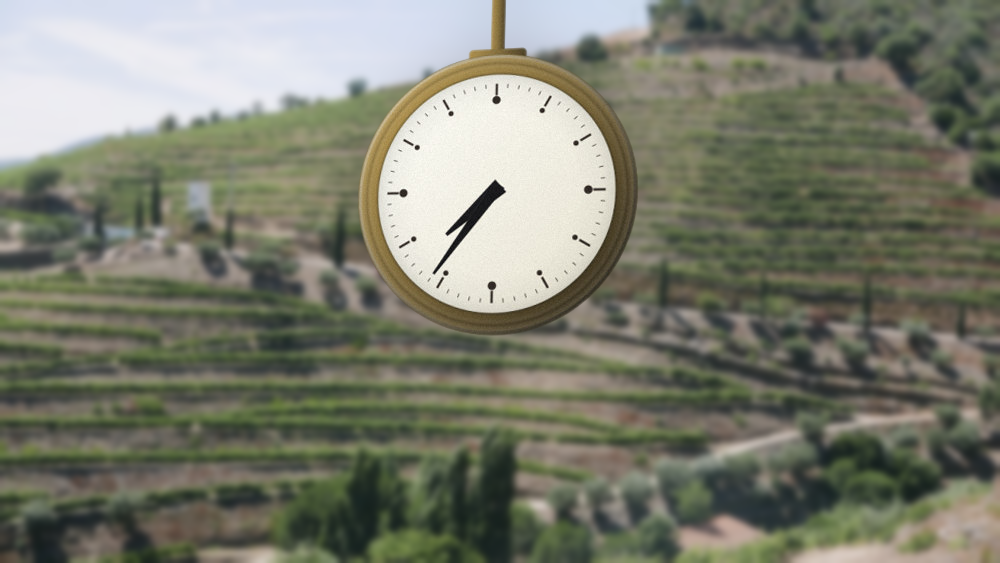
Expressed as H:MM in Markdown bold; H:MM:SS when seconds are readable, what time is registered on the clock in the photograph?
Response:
**7:36**
